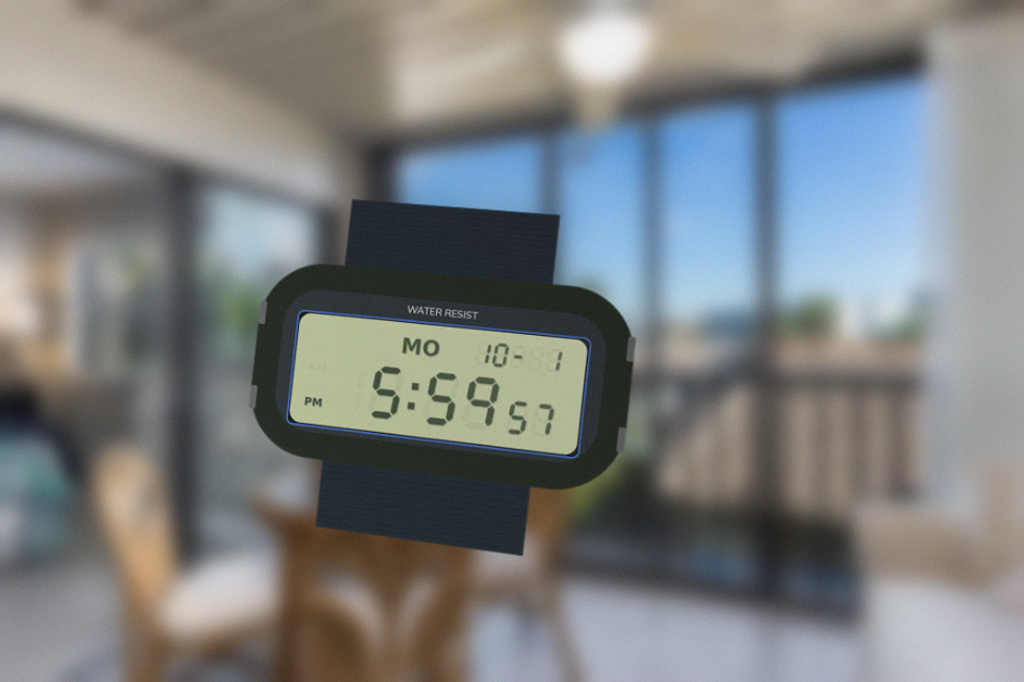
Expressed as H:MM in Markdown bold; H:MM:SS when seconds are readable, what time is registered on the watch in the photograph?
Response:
**5:59:57**
